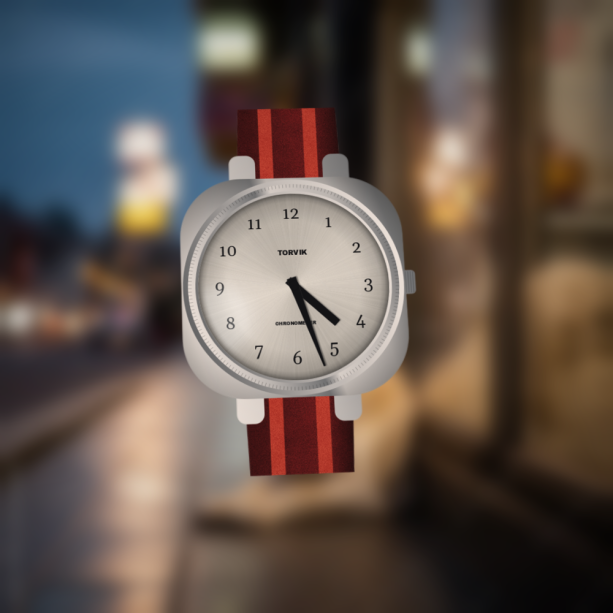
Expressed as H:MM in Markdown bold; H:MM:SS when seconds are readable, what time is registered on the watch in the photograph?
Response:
**4:27**
